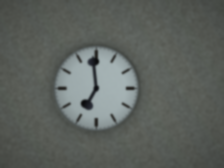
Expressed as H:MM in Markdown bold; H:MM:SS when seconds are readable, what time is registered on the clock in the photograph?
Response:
**6:59**
